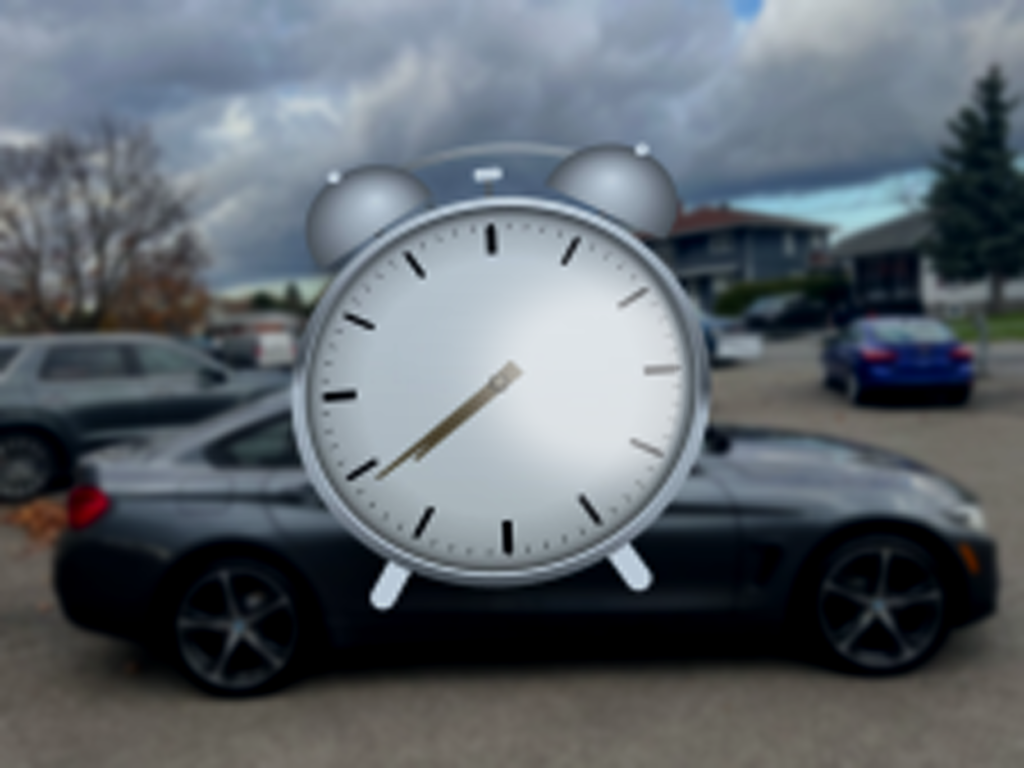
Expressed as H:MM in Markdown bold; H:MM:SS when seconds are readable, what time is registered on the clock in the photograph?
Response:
**7:39**
